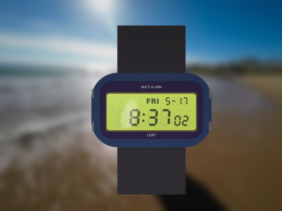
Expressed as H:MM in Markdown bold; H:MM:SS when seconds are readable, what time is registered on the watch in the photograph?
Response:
**8:37:02**
